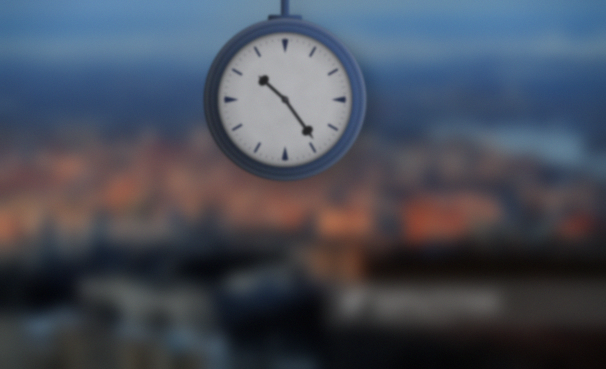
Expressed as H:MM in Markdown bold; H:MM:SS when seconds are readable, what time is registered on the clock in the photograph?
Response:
**10:24**
